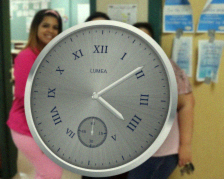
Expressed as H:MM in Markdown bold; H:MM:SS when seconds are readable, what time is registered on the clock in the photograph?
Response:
**4:09**
